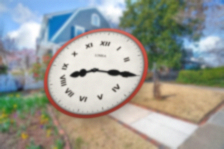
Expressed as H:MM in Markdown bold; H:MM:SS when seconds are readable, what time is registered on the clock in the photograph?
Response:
**8:15**
